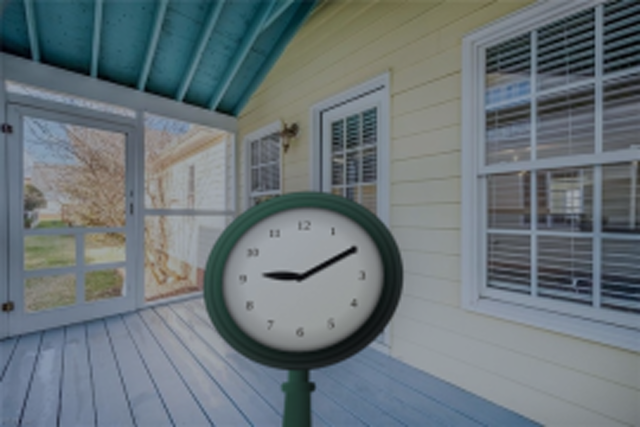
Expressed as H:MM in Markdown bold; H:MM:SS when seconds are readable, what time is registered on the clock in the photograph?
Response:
**9:10**
